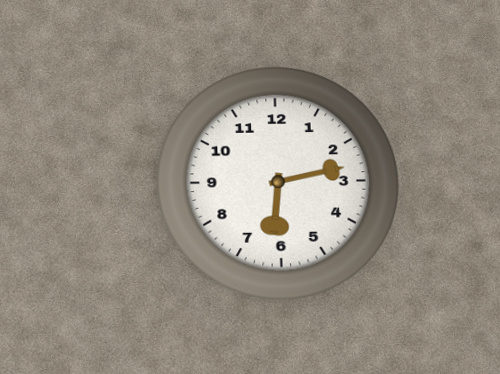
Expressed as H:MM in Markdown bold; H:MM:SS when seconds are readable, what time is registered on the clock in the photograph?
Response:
**6:13**
